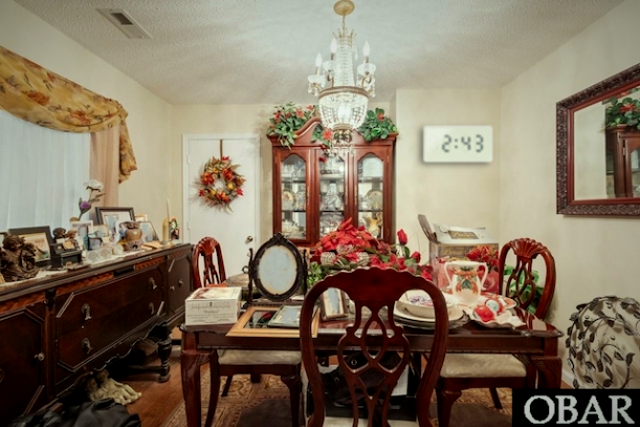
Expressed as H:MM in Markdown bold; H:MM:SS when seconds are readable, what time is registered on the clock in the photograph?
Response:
**2:43**
